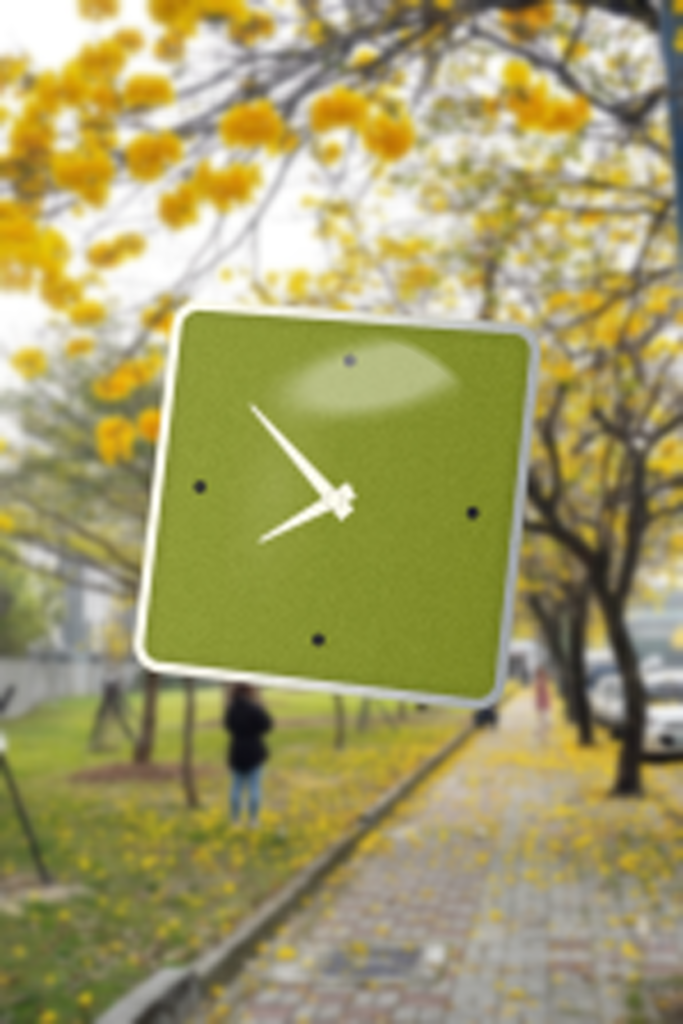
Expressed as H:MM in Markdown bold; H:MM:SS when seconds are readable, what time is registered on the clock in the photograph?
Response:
**7:52**
